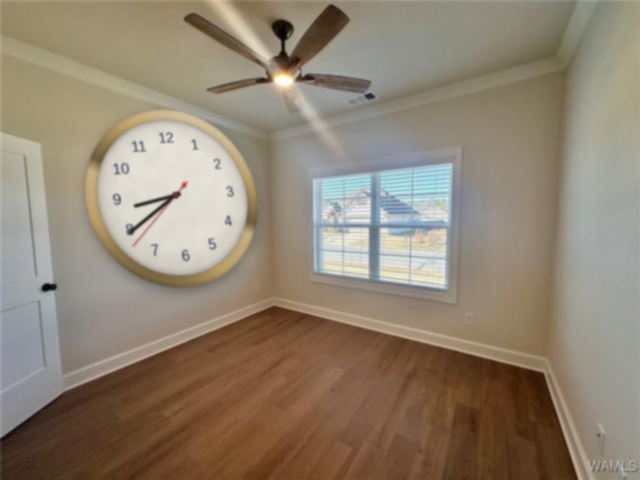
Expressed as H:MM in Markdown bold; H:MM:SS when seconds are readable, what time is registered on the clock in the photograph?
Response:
**8:39:38**
